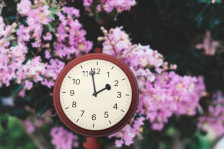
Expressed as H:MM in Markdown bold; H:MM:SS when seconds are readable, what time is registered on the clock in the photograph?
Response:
**1:58**
